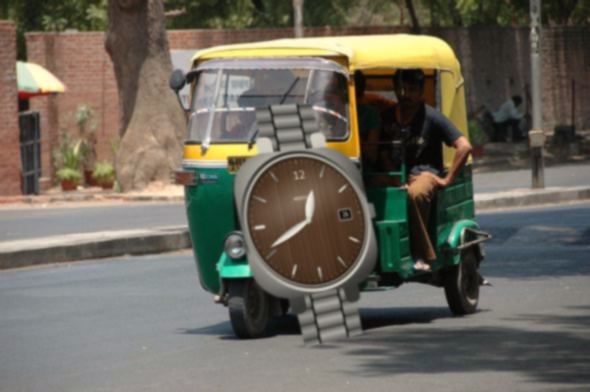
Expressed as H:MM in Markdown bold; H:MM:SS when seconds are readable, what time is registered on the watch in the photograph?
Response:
**12:41**
